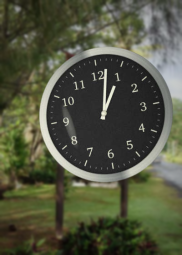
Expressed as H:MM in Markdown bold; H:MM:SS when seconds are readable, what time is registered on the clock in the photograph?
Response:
**1:02**
